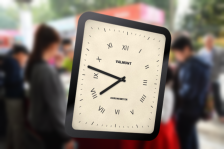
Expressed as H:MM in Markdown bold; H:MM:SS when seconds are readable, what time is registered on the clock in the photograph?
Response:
**7:47**
